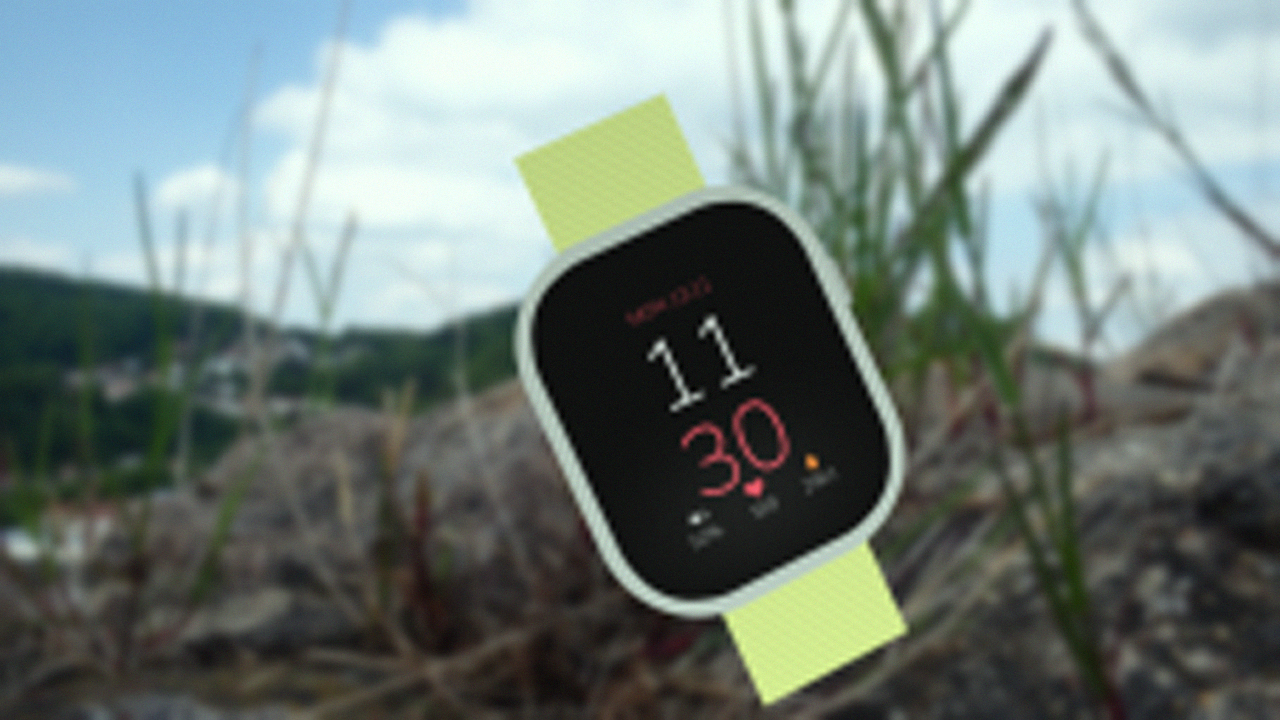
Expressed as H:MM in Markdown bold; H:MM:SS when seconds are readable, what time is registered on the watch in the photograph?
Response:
**11:30**
